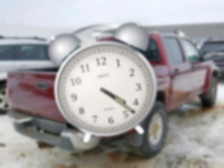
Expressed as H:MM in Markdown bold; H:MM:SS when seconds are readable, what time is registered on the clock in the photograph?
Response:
**4:23**
